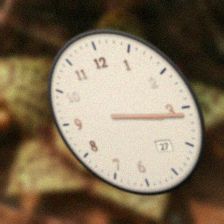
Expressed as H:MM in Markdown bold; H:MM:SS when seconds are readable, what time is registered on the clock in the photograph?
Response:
**3:16**
